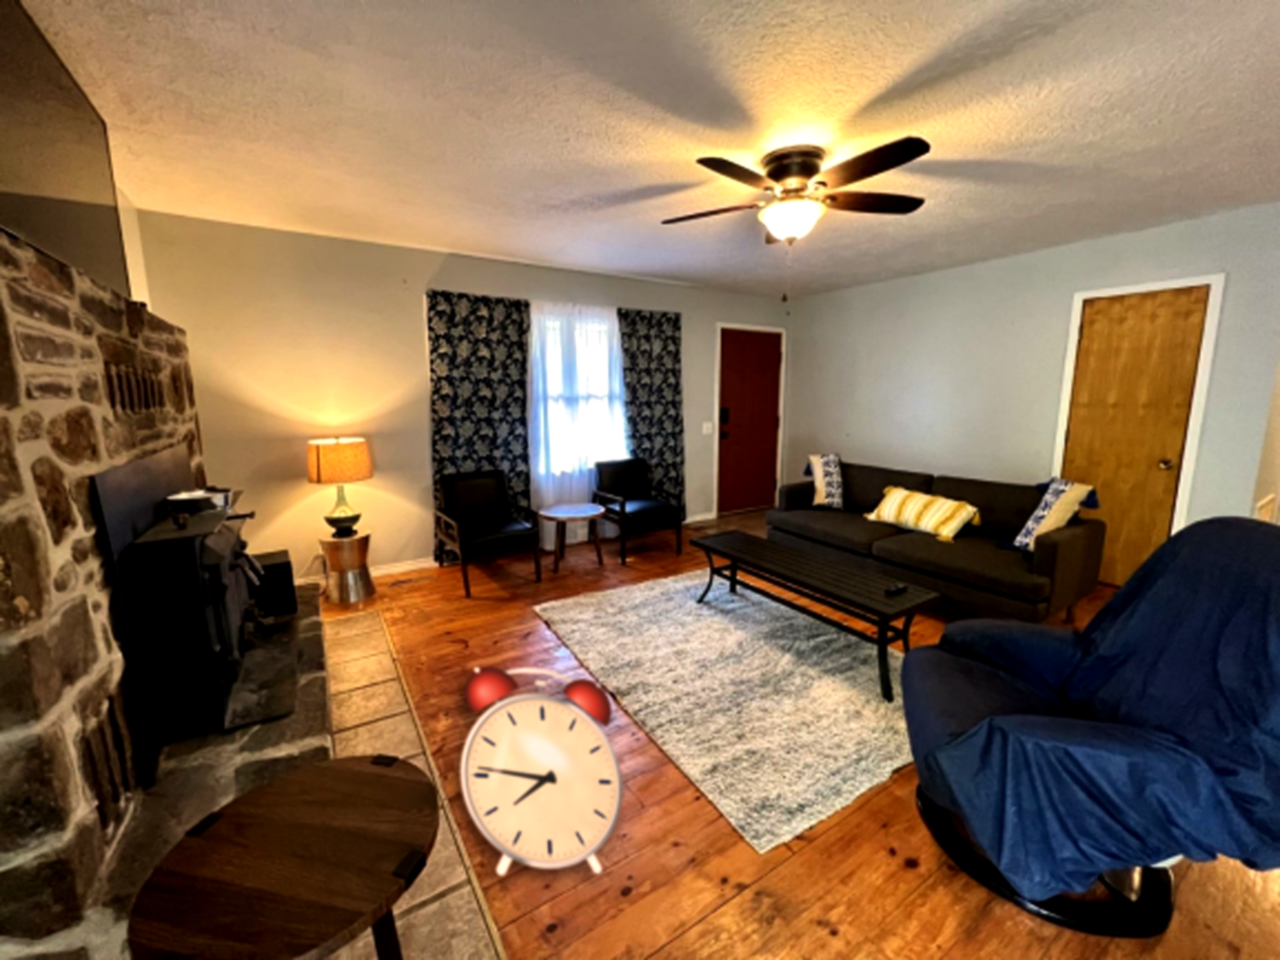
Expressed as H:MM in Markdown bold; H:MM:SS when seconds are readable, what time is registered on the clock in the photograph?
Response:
**7:46**
